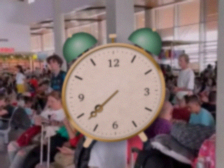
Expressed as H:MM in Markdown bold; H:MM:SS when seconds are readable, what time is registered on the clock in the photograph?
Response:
**7:38**
